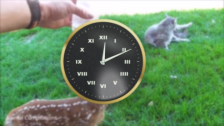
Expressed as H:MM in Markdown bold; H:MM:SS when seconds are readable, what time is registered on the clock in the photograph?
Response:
**12:11**
